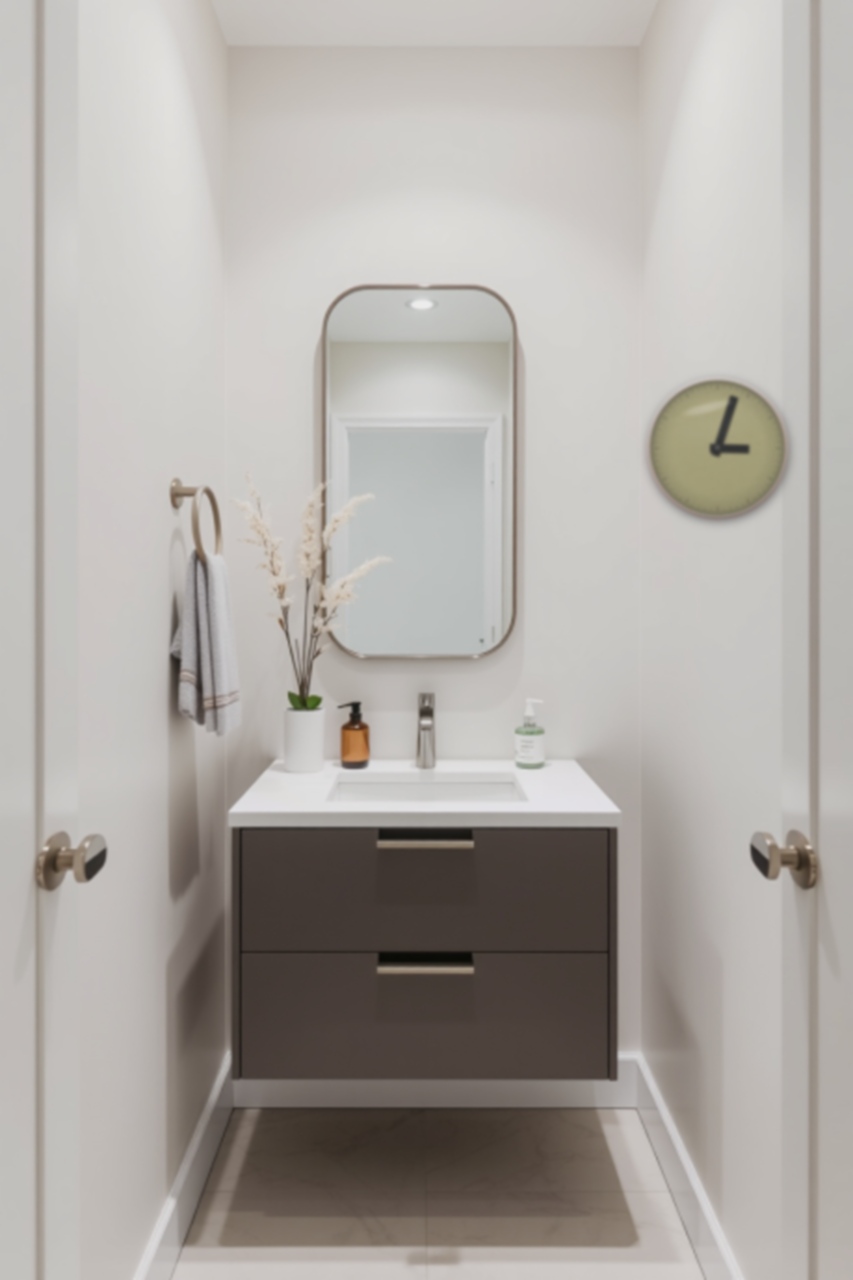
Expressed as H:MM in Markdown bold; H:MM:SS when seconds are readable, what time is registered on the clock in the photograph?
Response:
**3:03**
